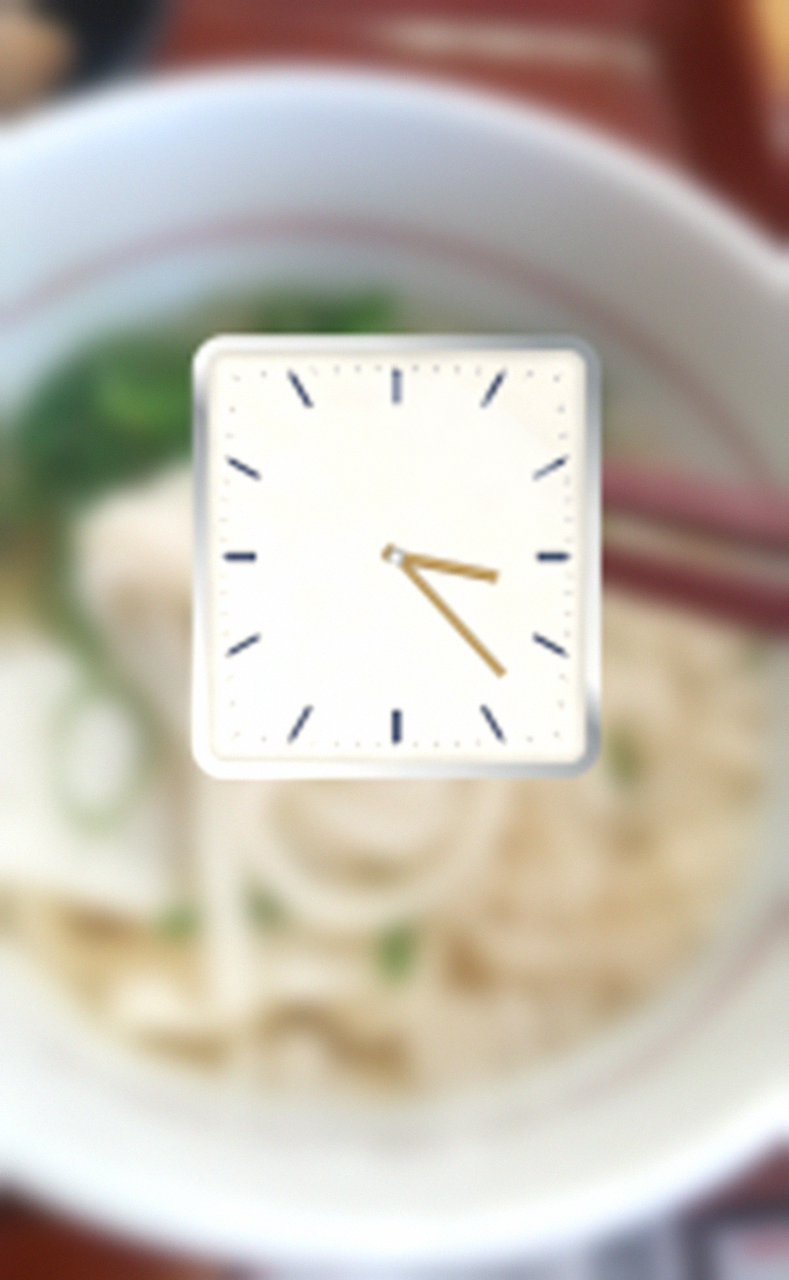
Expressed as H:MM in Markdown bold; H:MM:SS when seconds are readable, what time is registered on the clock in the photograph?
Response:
**3:23**
